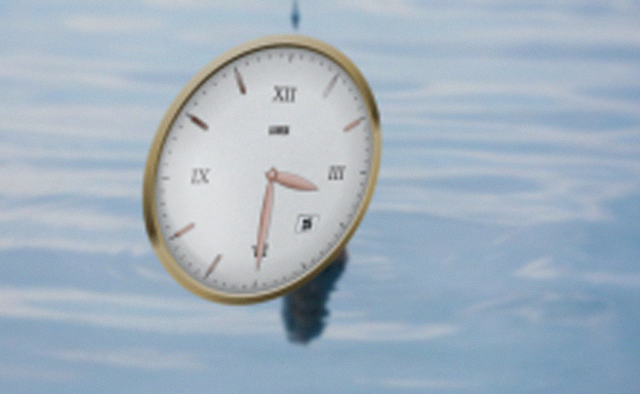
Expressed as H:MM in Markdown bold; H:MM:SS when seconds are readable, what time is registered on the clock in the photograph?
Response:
**3:30**
